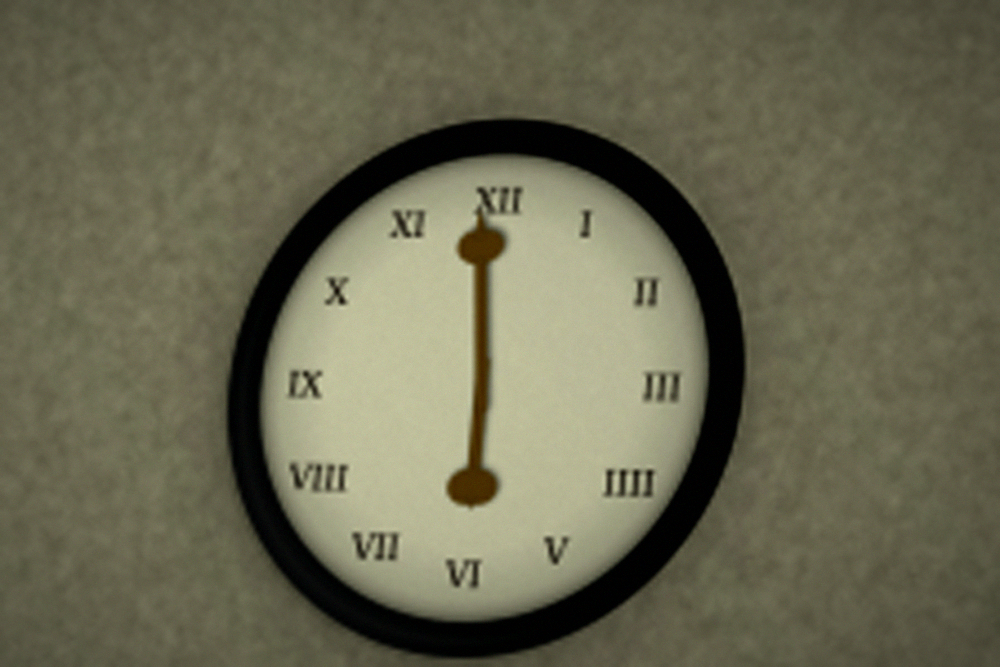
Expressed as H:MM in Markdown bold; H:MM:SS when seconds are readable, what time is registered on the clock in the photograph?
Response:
**5:59**
